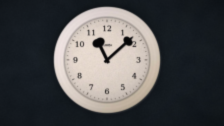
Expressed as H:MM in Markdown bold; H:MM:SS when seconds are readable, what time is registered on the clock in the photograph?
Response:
**11:08**
